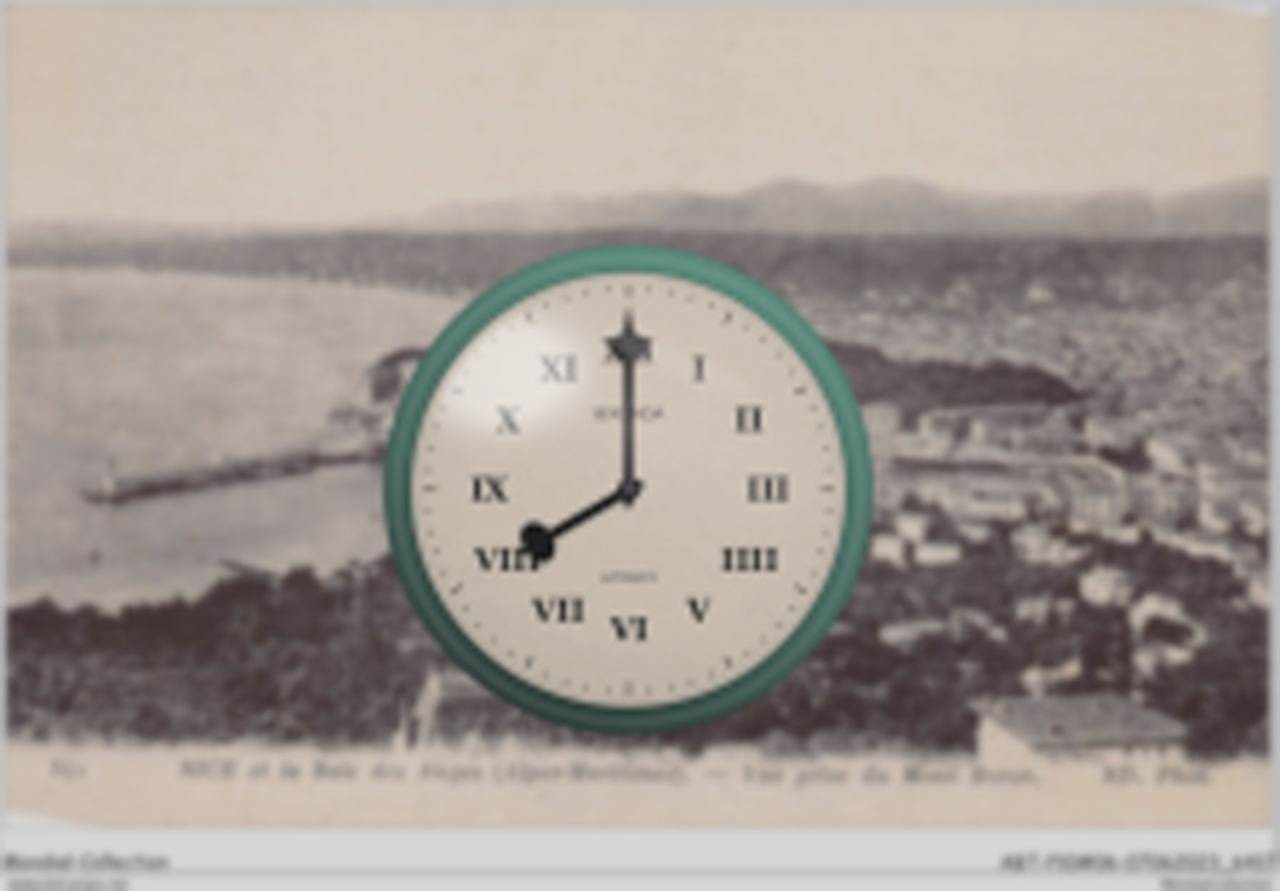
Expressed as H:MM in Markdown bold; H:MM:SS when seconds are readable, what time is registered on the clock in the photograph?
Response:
**8:00**
